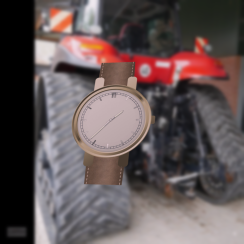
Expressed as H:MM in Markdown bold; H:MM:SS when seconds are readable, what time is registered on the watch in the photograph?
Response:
**1:37**
